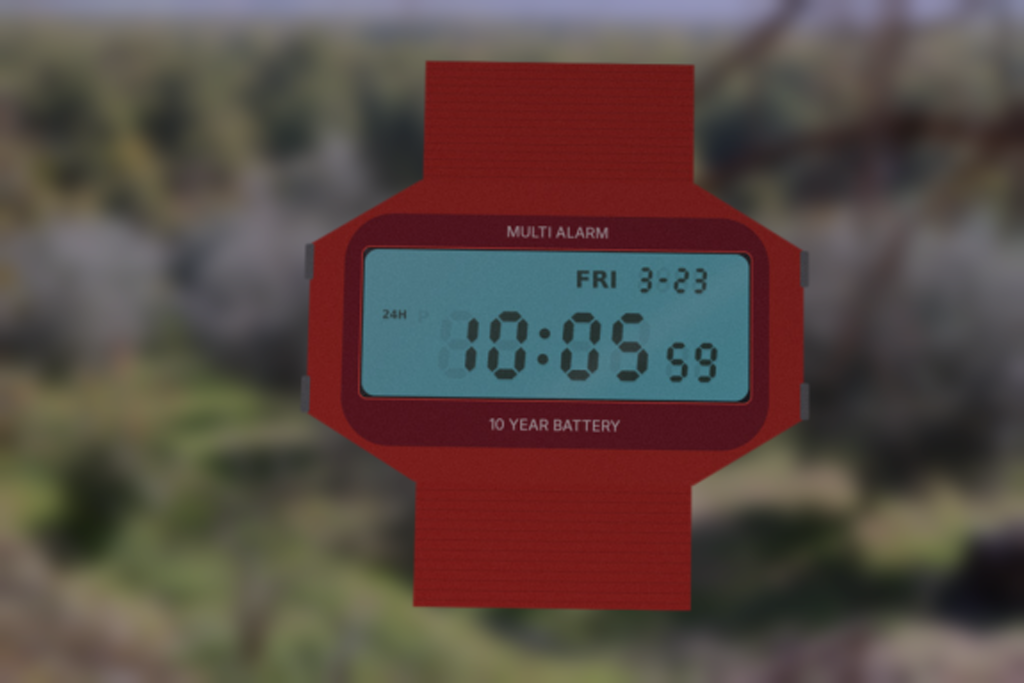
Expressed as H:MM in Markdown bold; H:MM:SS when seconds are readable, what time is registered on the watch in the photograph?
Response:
**10:05:59**
